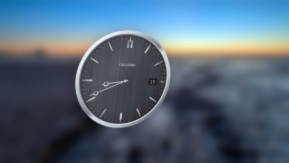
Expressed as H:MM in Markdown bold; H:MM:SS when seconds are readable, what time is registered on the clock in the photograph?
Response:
**8:41**
